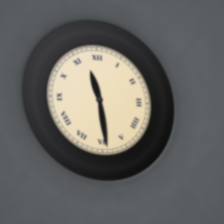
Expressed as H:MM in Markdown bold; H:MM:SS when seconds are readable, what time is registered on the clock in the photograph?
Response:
**11:29**
